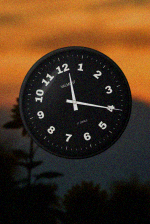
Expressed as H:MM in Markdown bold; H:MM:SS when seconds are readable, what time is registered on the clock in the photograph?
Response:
**12:20**
